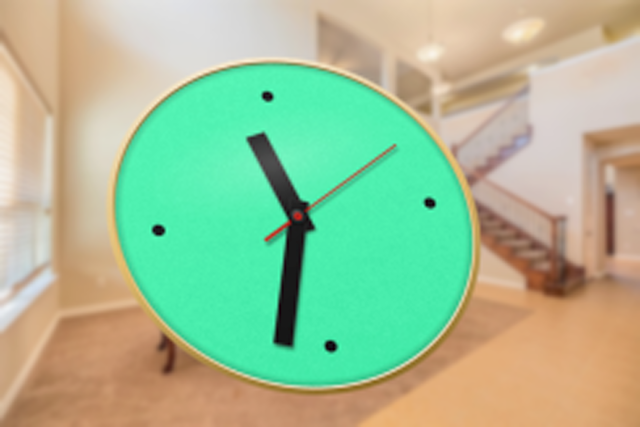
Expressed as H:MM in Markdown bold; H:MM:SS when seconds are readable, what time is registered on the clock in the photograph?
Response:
**11:33:10**
